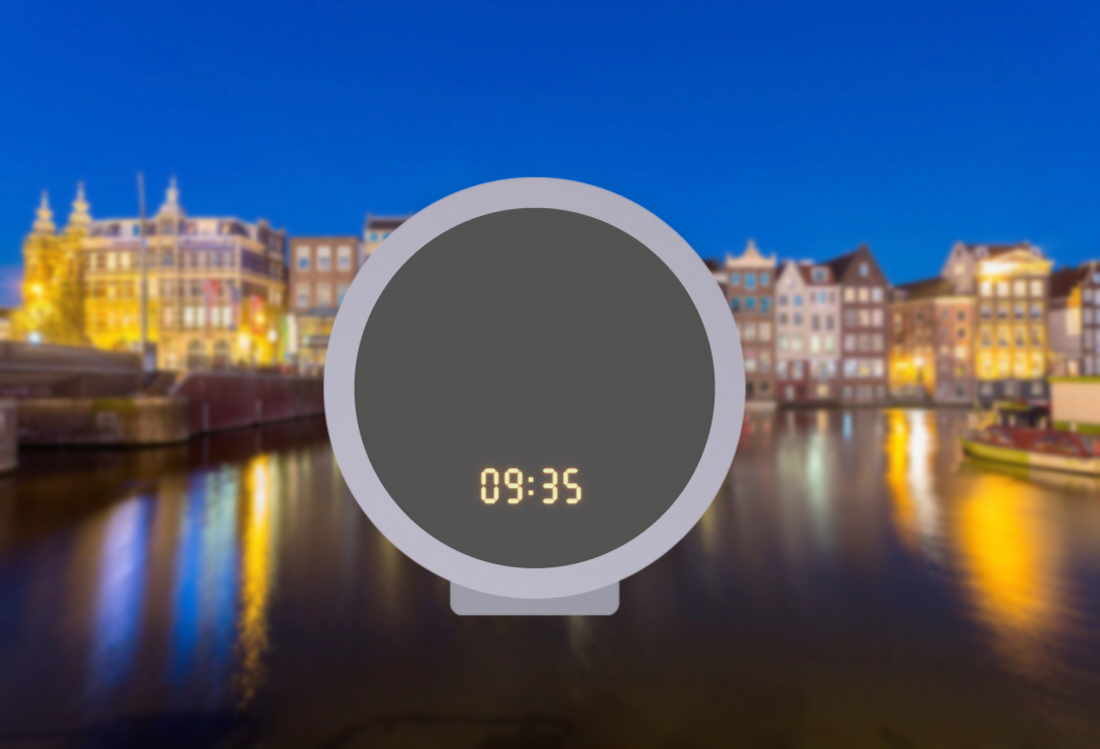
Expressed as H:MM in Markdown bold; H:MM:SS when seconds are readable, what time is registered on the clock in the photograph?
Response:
**9:35**
